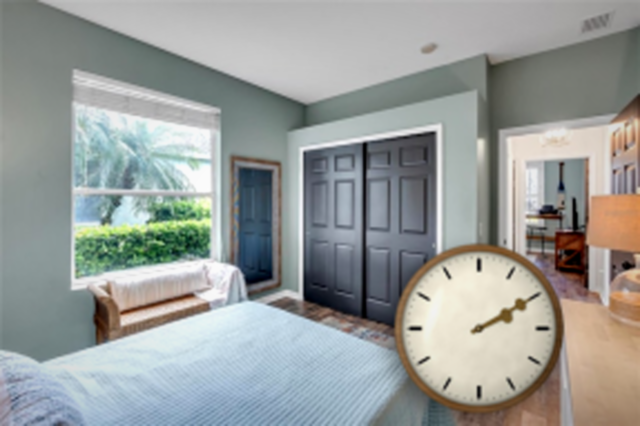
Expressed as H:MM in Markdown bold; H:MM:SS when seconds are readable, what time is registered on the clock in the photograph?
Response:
**2:10**
